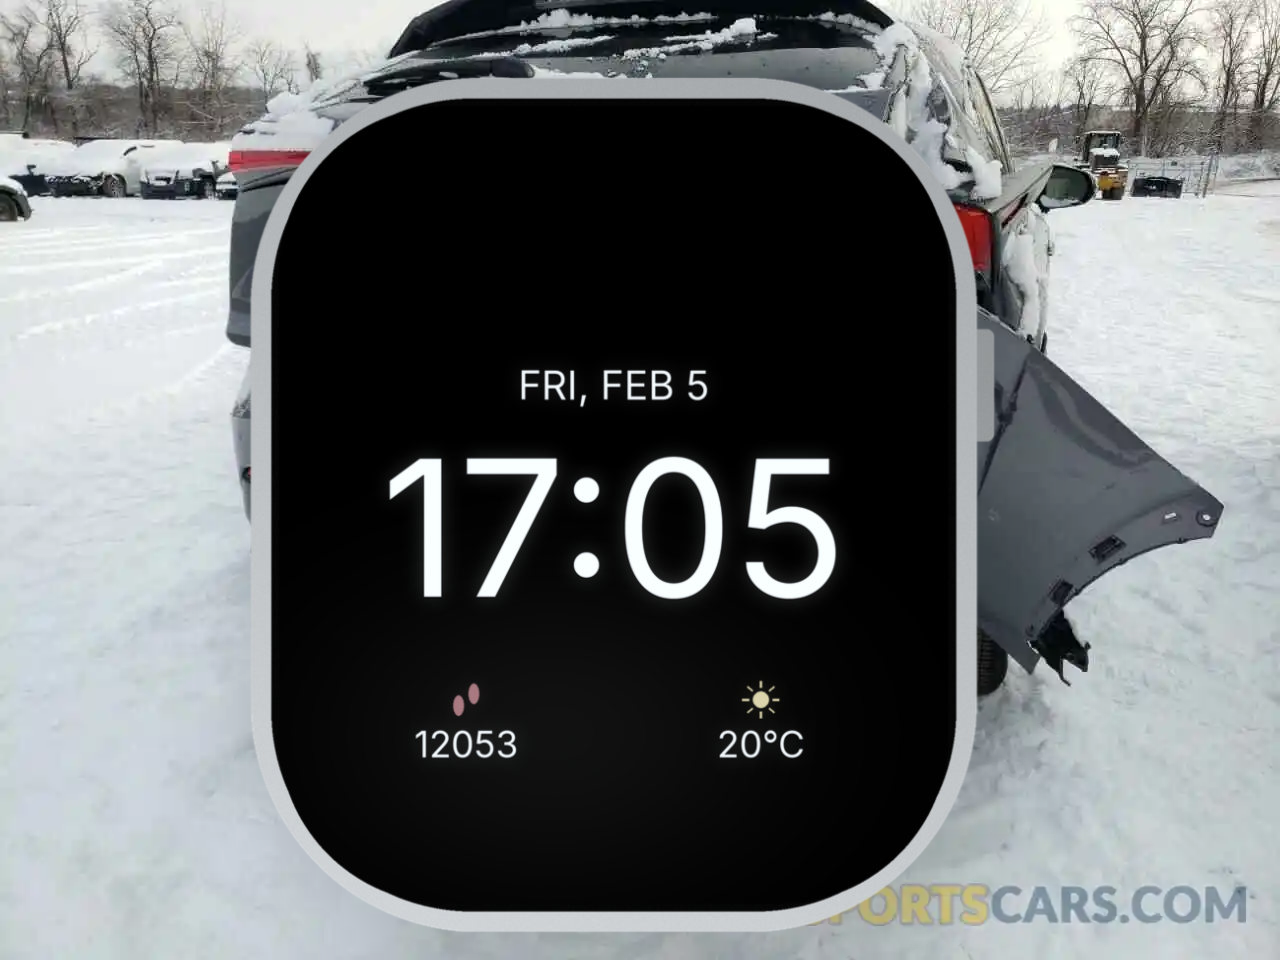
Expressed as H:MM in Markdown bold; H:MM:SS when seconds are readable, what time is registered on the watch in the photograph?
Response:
**17:05**
